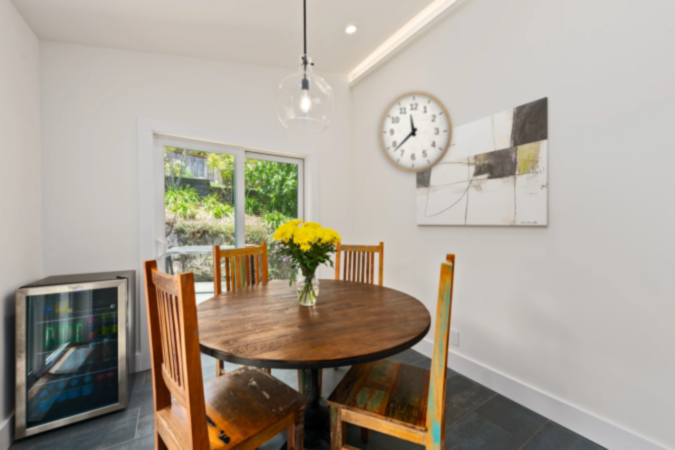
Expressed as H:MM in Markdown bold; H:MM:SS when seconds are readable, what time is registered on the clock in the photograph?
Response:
**11:38**
